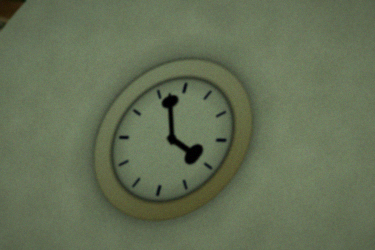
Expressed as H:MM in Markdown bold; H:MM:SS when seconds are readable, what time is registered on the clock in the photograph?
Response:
**3:57**
